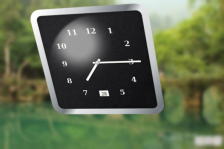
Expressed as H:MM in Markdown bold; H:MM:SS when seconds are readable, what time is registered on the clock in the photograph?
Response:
**7:15**
